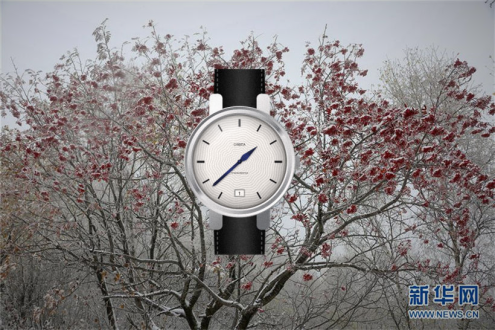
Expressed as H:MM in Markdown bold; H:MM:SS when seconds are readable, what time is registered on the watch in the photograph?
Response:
**1:38**
